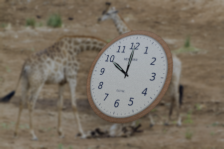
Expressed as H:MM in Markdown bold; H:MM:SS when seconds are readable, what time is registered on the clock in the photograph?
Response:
**10:00**
